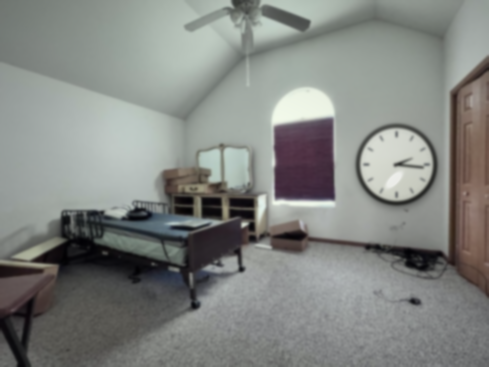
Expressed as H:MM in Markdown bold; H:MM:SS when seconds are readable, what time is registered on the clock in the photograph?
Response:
**2:16**
